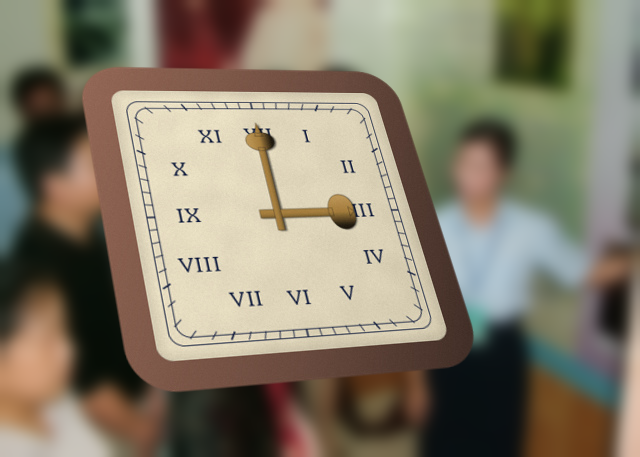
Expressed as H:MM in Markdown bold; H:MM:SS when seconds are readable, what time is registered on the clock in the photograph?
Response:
**3:00**
